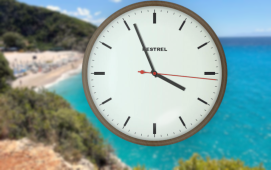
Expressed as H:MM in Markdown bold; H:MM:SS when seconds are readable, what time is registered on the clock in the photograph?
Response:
**3:56:16**
